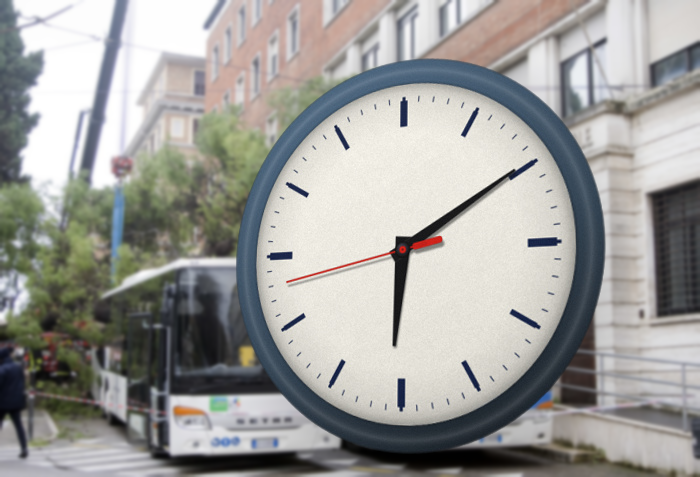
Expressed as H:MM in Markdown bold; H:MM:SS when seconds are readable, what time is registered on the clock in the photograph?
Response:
**6:09:43**
